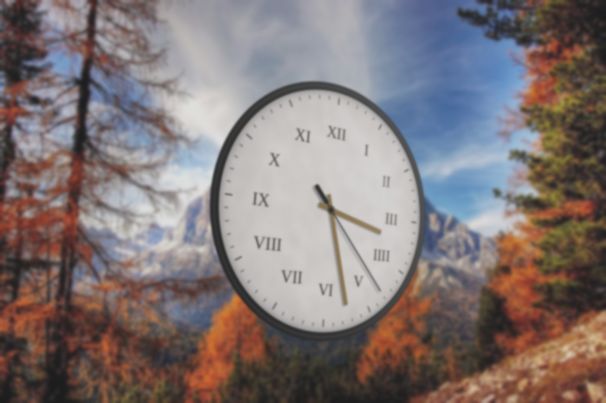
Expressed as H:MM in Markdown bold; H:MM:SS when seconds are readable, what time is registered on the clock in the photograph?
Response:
**3:27:23**
